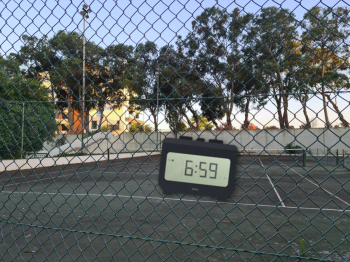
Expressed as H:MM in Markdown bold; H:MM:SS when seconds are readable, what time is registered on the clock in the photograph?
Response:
**6:59**
